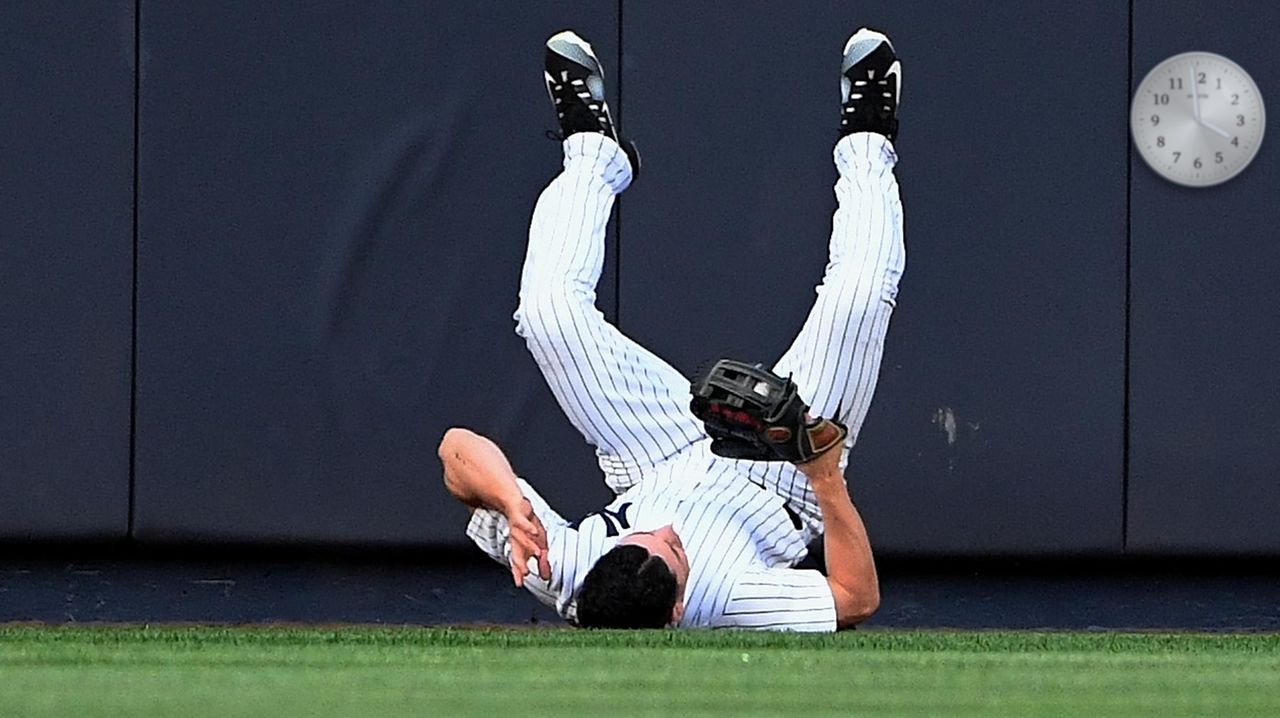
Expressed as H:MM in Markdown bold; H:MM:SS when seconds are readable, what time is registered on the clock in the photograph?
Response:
**3:59**
